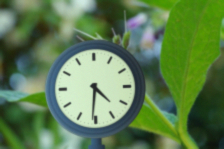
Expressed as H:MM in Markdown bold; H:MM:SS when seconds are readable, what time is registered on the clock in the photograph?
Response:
**4:31**
